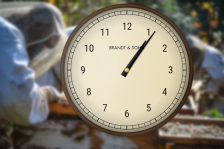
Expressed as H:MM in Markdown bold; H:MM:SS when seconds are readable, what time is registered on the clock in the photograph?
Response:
**1:06**
